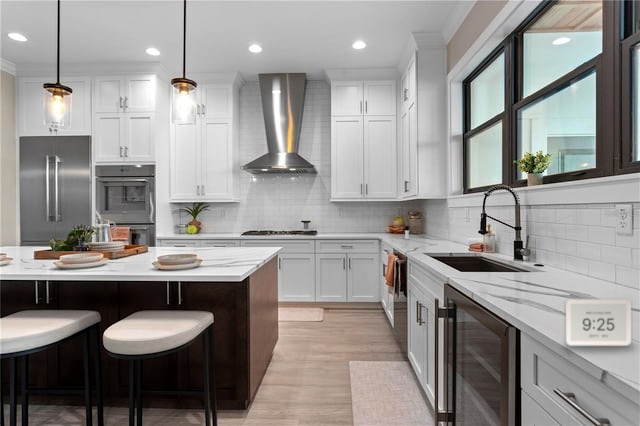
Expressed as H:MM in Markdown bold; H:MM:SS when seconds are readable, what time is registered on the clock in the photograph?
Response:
**9:25**
